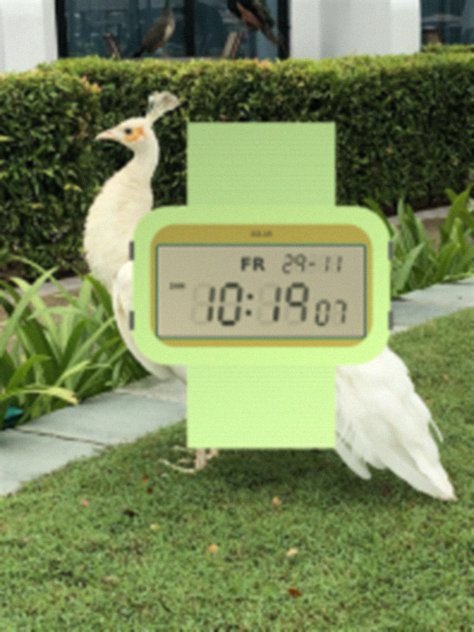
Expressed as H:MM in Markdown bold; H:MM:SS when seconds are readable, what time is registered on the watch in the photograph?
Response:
**10:19:07**
